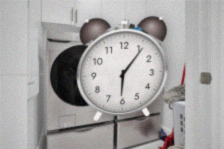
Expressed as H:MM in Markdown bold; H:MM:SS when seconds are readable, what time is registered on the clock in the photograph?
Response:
**6:06**
